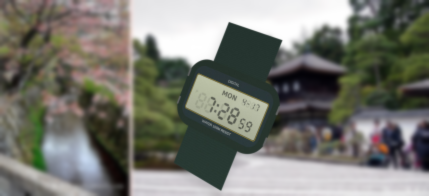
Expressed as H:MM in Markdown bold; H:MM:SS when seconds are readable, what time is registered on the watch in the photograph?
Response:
**7:28:59**
